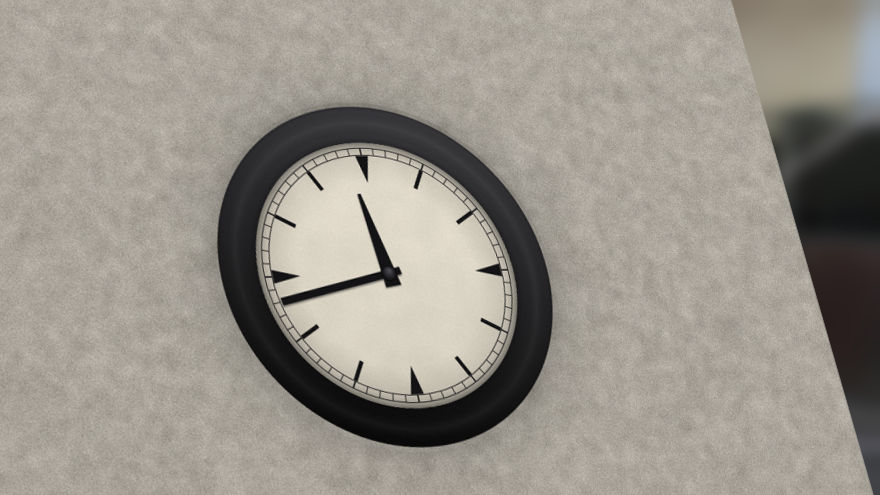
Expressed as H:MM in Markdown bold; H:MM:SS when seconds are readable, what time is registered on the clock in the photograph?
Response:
**11:43**
